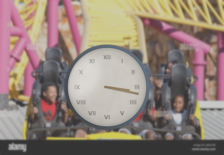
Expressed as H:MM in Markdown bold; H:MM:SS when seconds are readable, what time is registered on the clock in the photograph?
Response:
**3:17**
